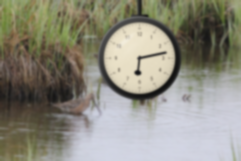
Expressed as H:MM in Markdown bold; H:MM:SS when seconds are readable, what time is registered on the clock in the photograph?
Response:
**6:13**
